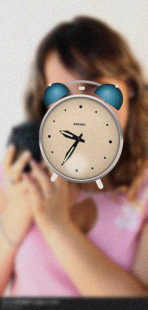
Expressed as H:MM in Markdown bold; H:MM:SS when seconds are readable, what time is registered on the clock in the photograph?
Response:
**9:35**
